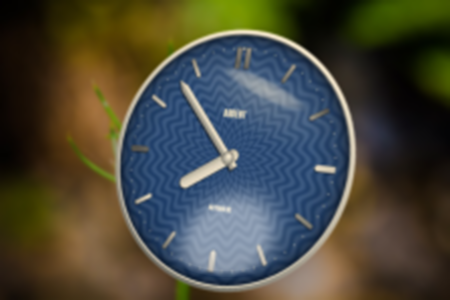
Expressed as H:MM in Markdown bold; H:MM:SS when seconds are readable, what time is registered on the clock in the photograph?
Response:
**7:53**
